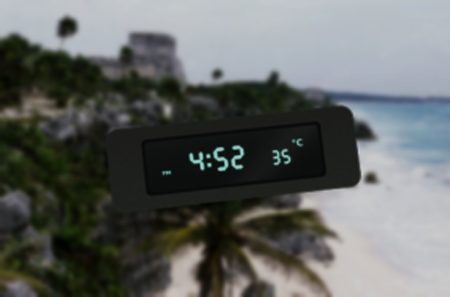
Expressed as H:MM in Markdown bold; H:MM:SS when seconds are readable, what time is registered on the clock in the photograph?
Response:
**4:52**
